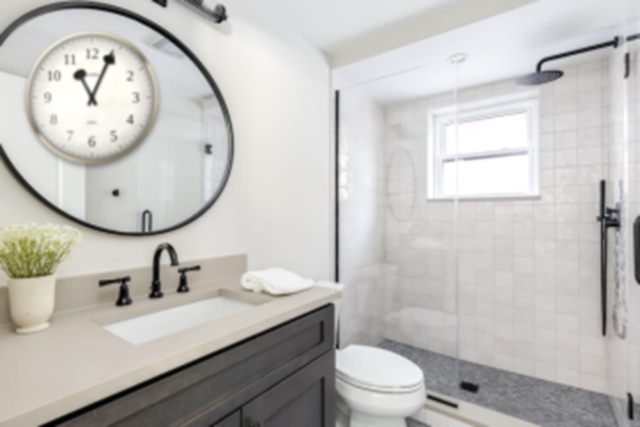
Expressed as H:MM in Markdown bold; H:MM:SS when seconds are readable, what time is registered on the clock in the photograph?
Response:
**11:04**
